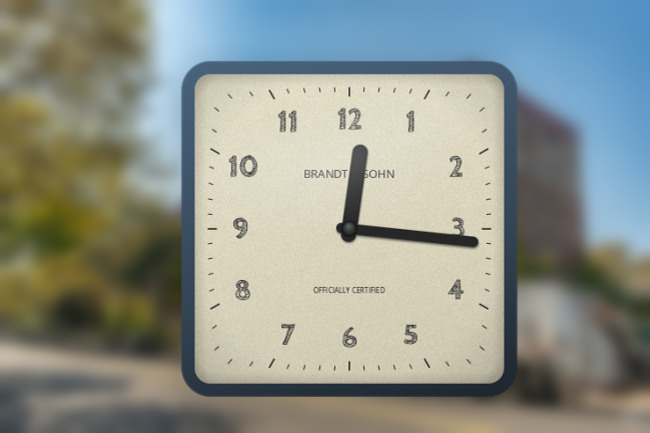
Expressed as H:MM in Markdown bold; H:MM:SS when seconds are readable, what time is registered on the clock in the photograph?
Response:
**12:16**
